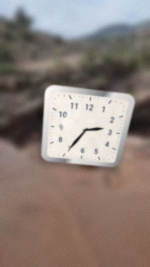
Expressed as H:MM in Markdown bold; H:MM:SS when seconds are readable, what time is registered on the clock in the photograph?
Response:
**2:35**
